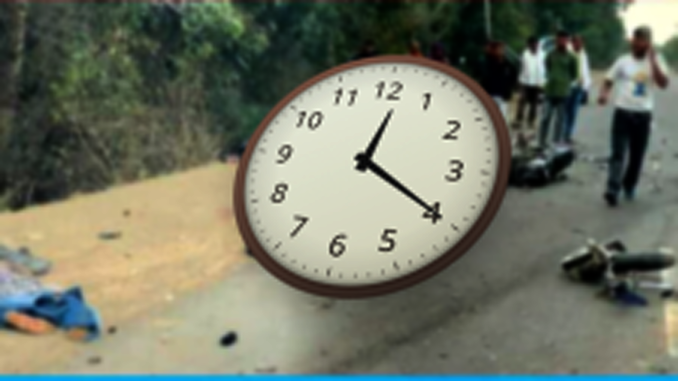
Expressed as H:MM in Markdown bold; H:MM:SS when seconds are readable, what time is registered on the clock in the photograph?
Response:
**12:20**
